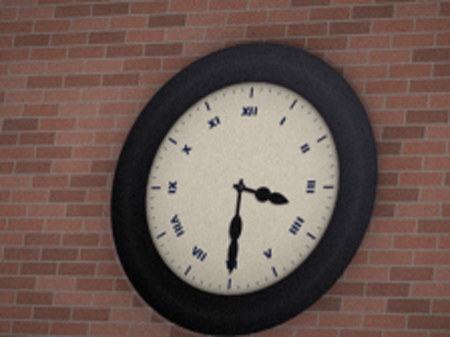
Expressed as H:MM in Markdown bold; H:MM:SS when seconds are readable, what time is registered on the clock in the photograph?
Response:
**3:30**
